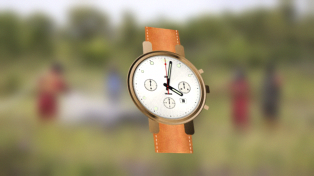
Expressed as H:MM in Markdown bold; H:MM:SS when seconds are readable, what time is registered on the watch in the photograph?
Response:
**4:02**
